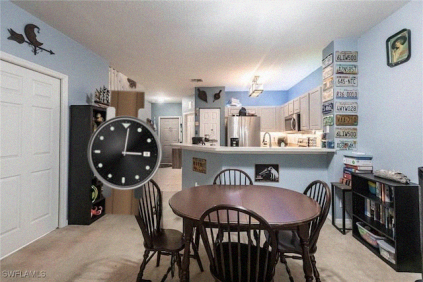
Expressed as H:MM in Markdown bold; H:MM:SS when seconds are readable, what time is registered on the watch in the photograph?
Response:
**3:01**
